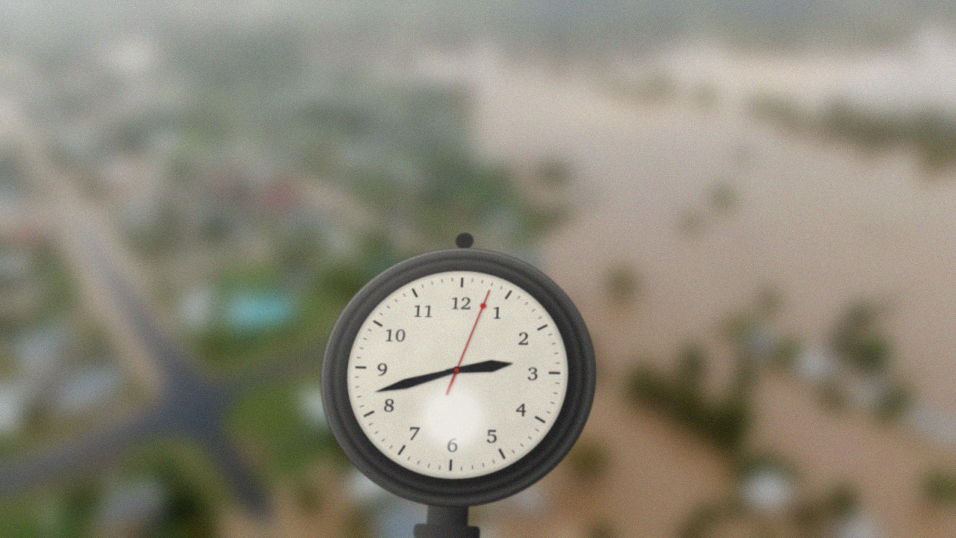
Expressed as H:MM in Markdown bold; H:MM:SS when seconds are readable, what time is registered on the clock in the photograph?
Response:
**2:42:03**
